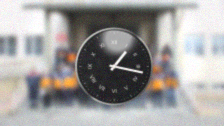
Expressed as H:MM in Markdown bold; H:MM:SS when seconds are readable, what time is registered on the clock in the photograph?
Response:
**1:17**
